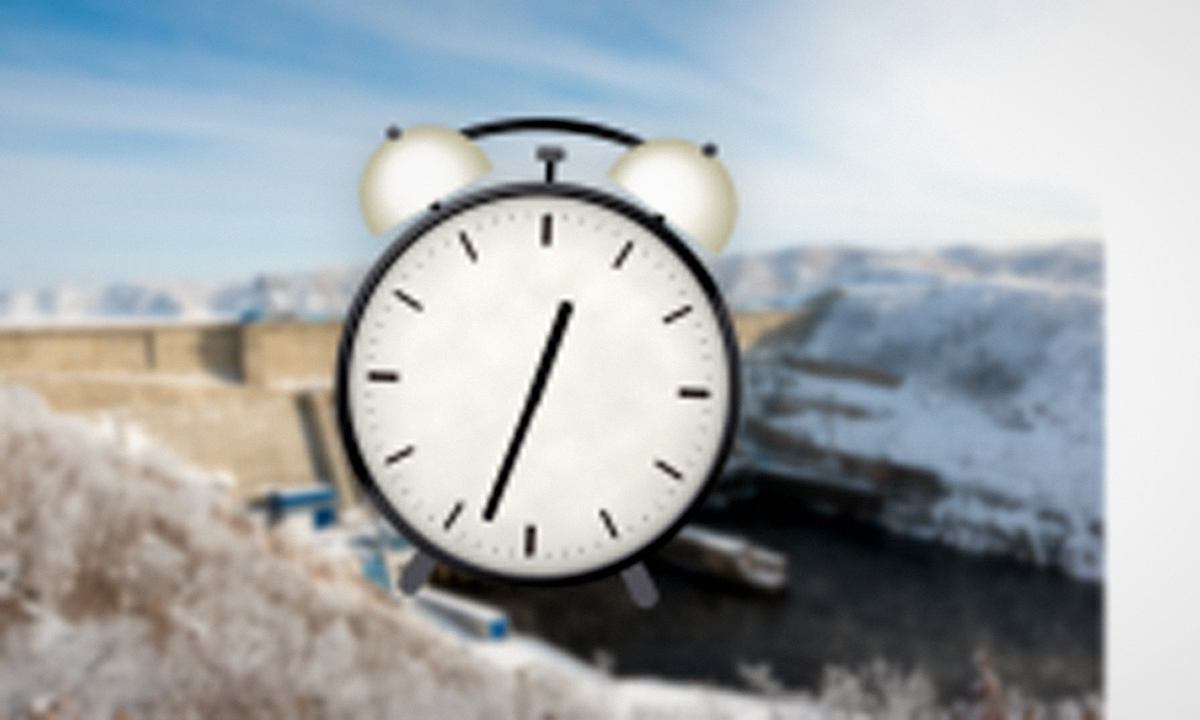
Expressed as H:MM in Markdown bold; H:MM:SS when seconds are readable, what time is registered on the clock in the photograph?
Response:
**12:33**
